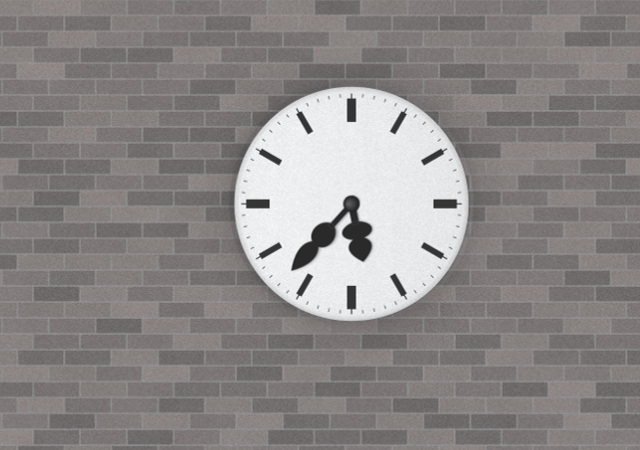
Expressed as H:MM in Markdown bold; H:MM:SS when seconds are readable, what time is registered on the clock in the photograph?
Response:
**5:37**
